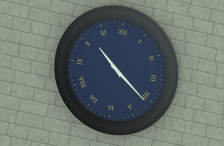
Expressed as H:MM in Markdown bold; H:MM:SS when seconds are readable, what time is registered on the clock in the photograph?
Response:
**10:21**
